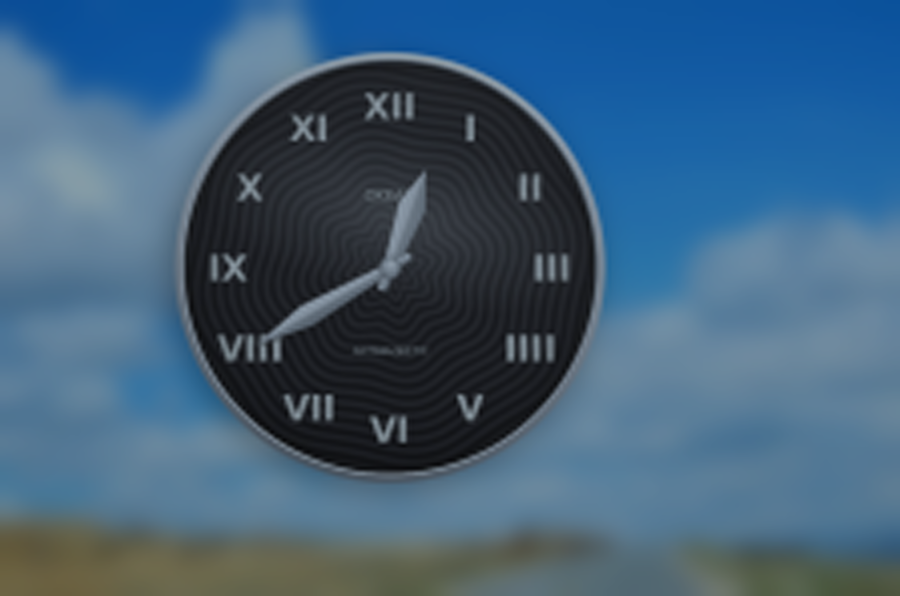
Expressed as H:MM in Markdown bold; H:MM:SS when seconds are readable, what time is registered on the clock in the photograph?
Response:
**12:40**
